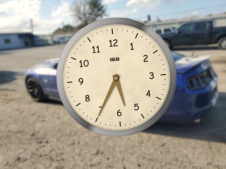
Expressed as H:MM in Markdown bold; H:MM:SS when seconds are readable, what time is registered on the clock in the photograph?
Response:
**5:35**
